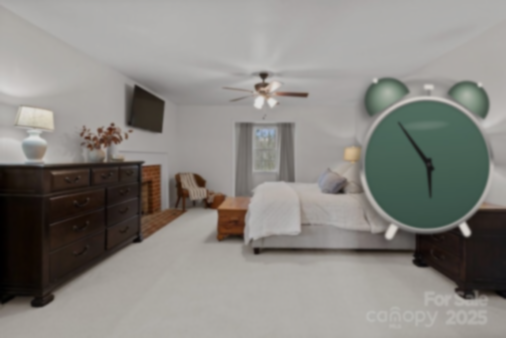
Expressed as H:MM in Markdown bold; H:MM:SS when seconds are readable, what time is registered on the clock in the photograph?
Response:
**5:54**
